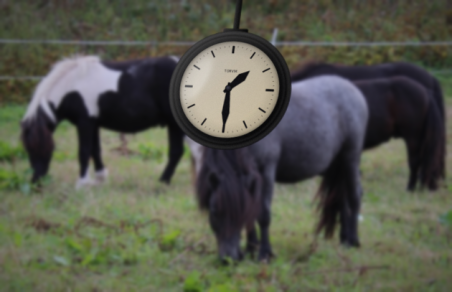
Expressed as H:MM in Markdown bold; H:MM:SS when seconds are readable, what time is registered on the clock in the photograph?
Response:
**1:30**
